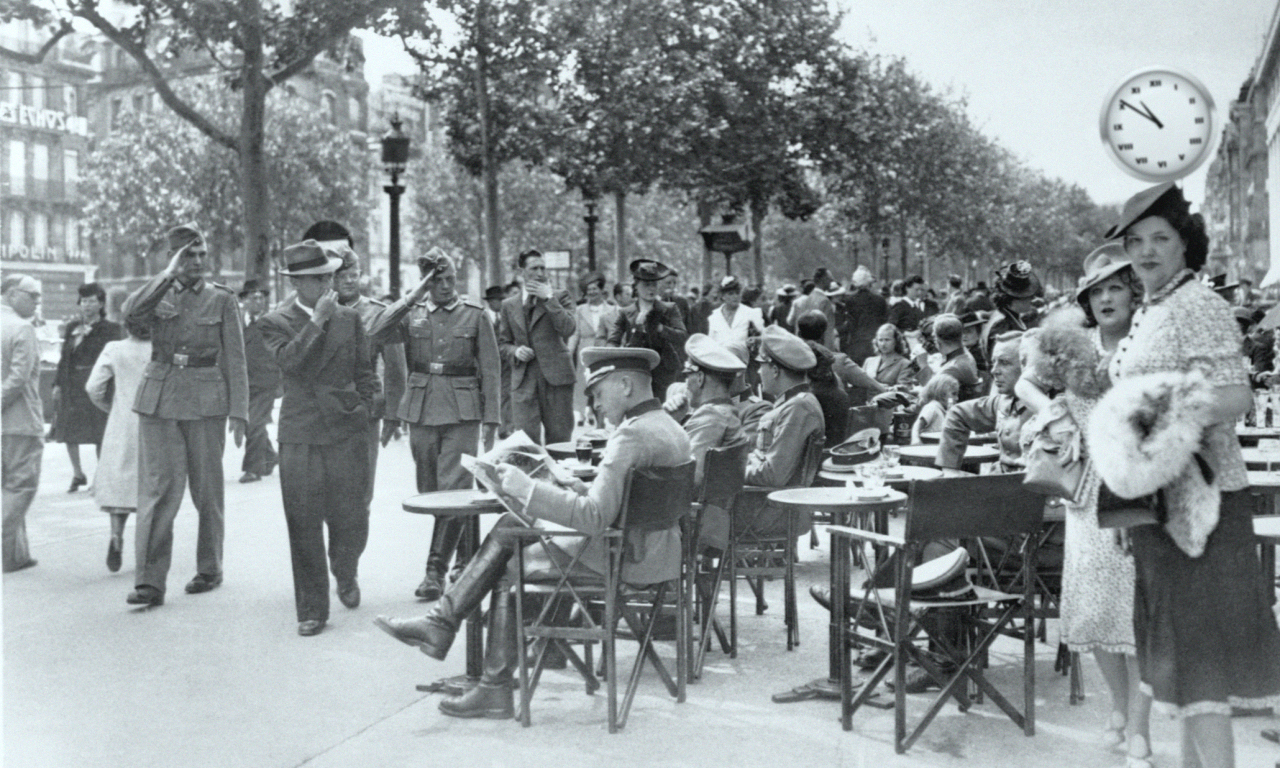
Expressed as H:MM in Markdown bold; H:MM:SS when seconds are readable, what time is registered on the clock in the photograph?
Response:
**10:51**
